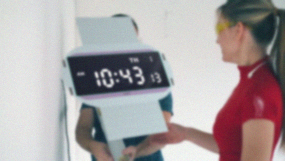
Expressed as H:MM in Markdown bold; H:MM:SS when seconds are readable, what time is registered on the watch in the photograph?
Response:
**10:43**
